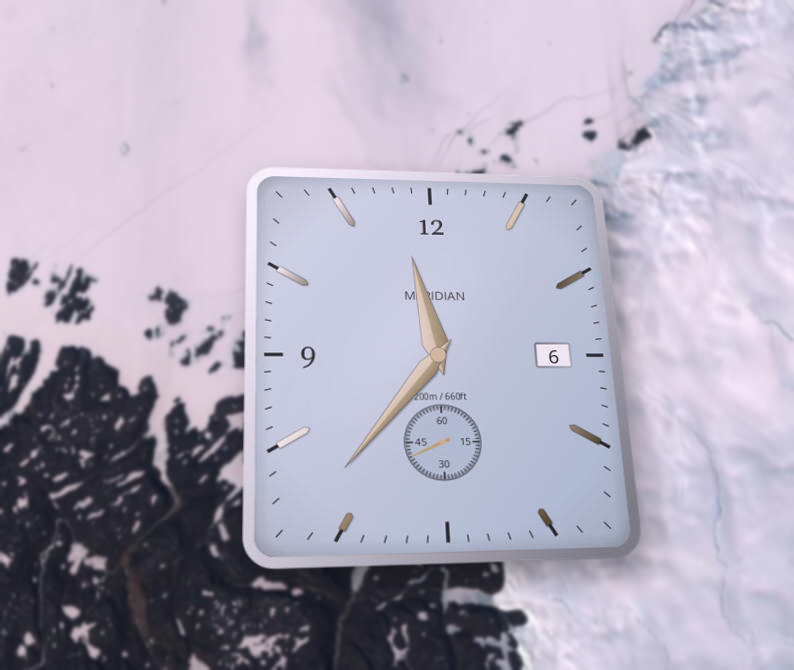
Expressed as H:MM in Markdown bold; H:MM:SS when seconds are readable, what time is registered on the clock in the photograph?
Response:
**11:36:41**
